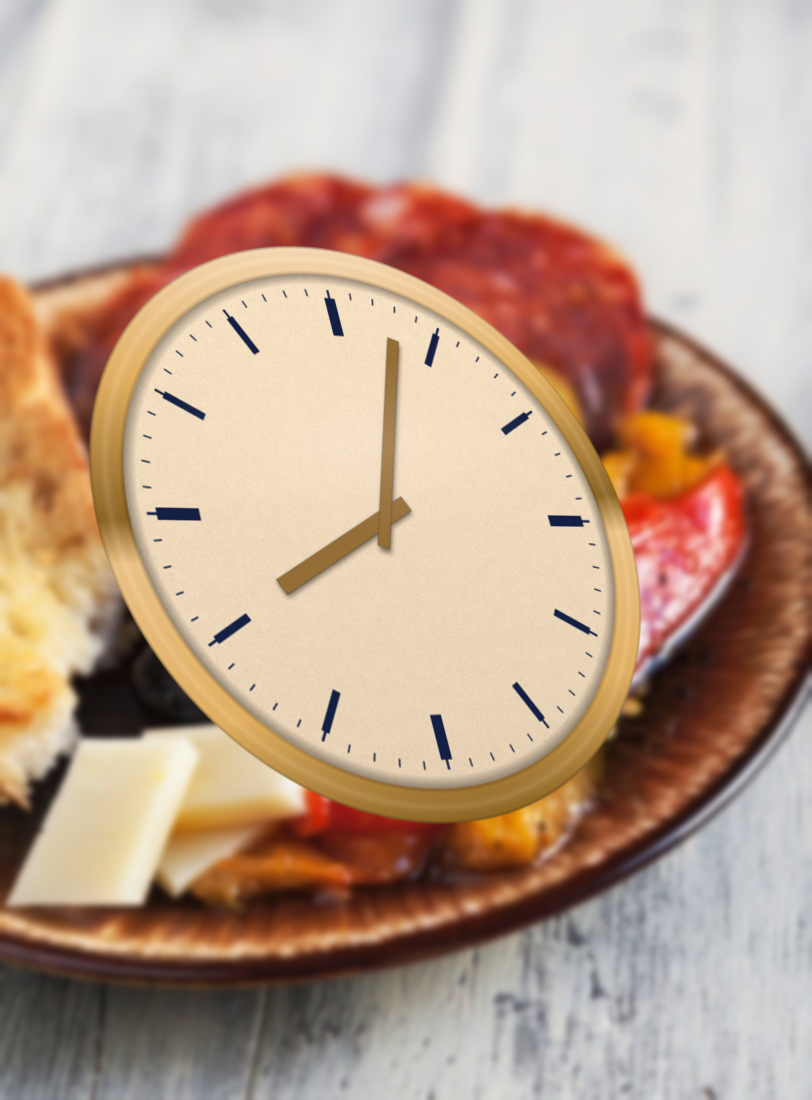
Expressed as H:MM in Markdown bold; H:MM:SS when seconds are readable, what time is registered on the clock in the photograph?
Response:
**8:03**
